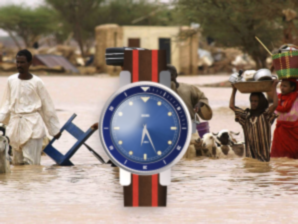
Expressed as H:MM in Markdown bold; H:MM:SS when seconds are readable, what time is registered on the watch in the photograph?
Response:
**6:26**
